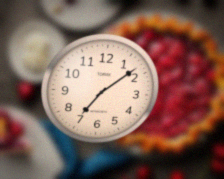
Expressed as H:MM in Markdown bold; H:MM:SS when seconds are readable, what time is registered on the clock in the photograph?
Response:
**7:08**
